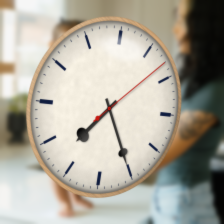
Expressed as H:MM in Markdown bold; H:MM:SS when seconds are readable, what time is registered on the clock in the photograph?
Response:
**7:25:08**
